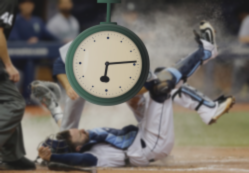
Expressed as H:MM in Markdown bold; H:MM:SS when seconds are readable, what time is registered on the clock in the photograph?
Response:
**6:14**
